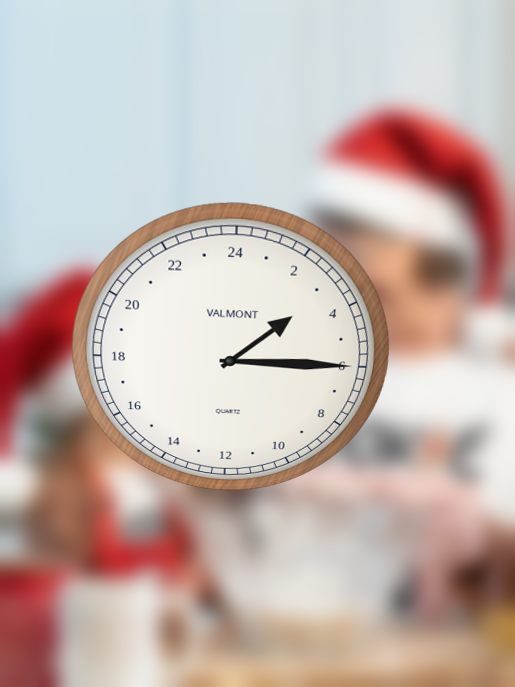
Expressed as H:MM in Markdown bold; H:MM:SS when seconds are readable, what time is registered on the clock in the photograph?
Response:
**3:15**
